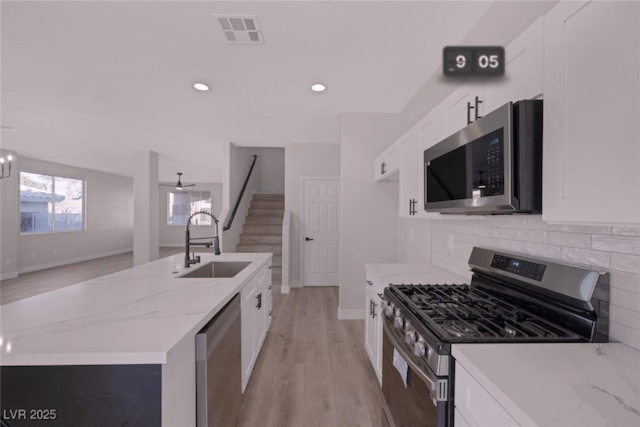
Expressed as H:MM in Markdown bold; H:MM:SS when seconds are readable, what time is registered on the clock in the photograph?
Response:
**9:05**
